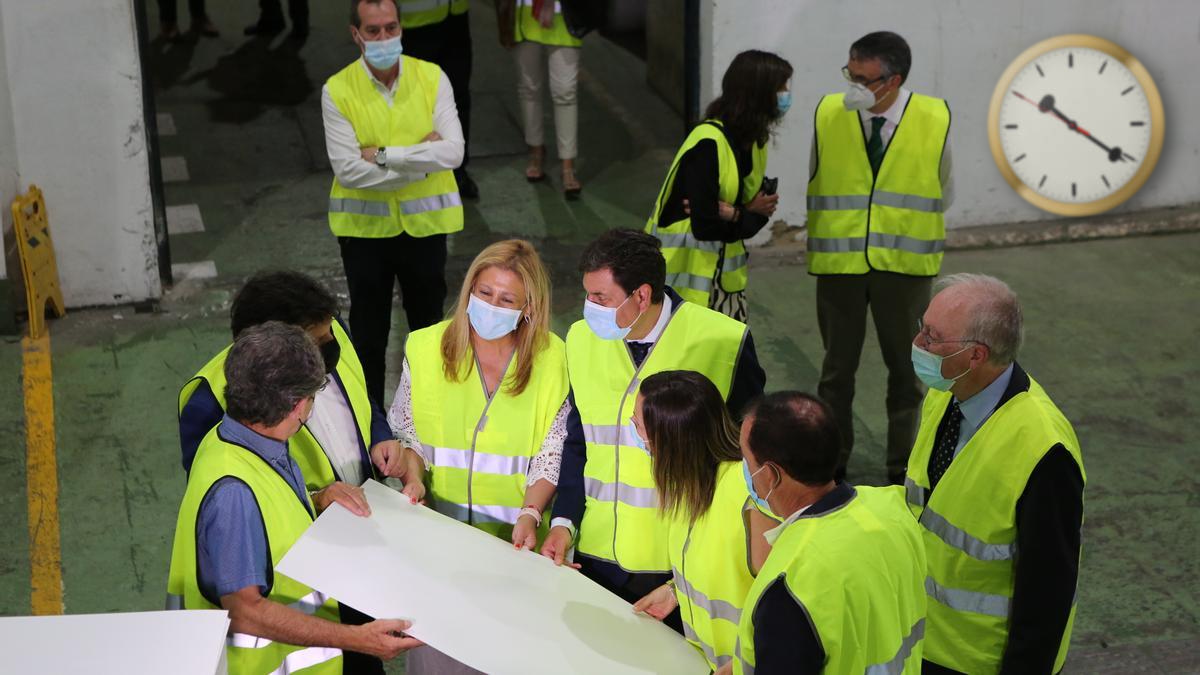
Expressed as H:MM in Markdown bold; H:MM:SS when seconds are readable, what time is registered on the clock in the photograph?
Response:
**10:20:50**
